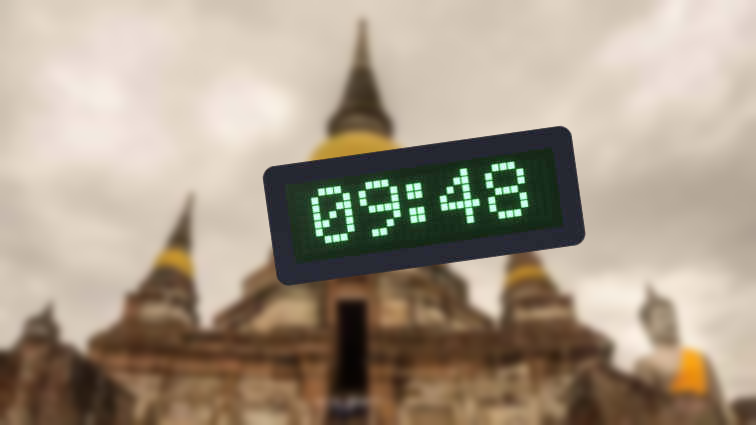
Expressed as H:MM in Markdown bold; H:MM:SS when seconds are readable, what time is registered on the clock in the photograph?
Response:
**9:48**
